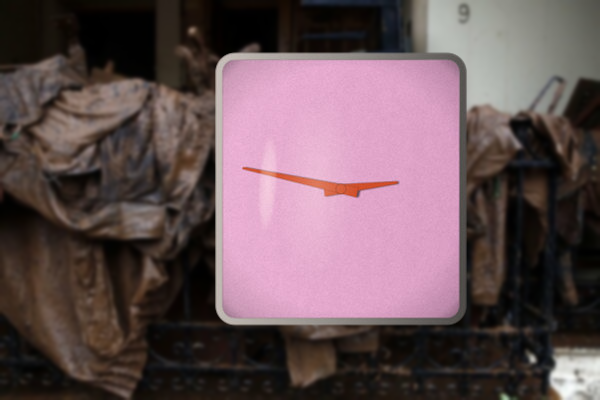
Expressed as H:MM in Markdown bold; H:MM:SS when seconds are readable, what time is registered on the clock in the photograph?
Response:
**2:47**
